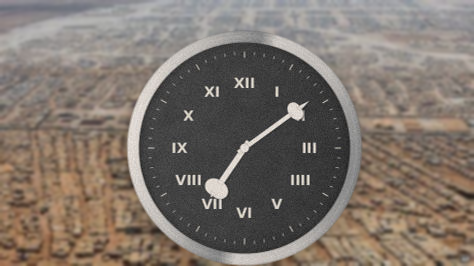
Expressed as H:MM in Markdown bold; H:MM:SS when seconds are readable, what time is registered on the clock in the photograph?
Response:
**7:09**
